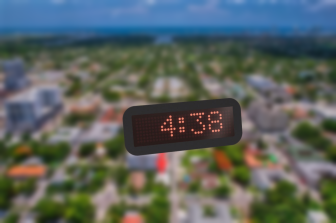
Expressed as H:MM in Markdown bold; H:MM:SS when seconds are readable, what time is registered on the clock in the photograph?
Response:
**4:38**
